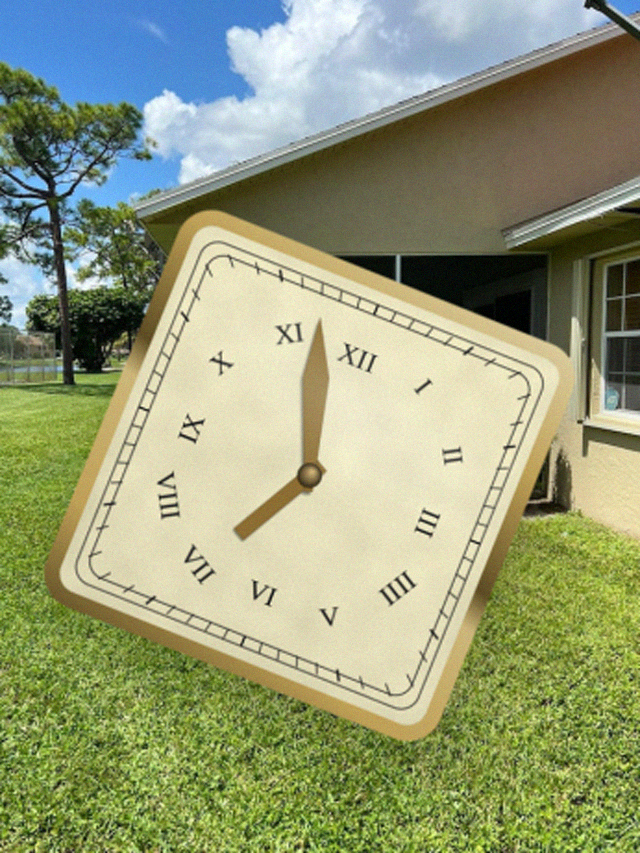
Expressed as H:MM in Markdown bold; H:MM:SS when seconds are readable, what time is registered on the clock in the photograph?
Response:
**6:57**
